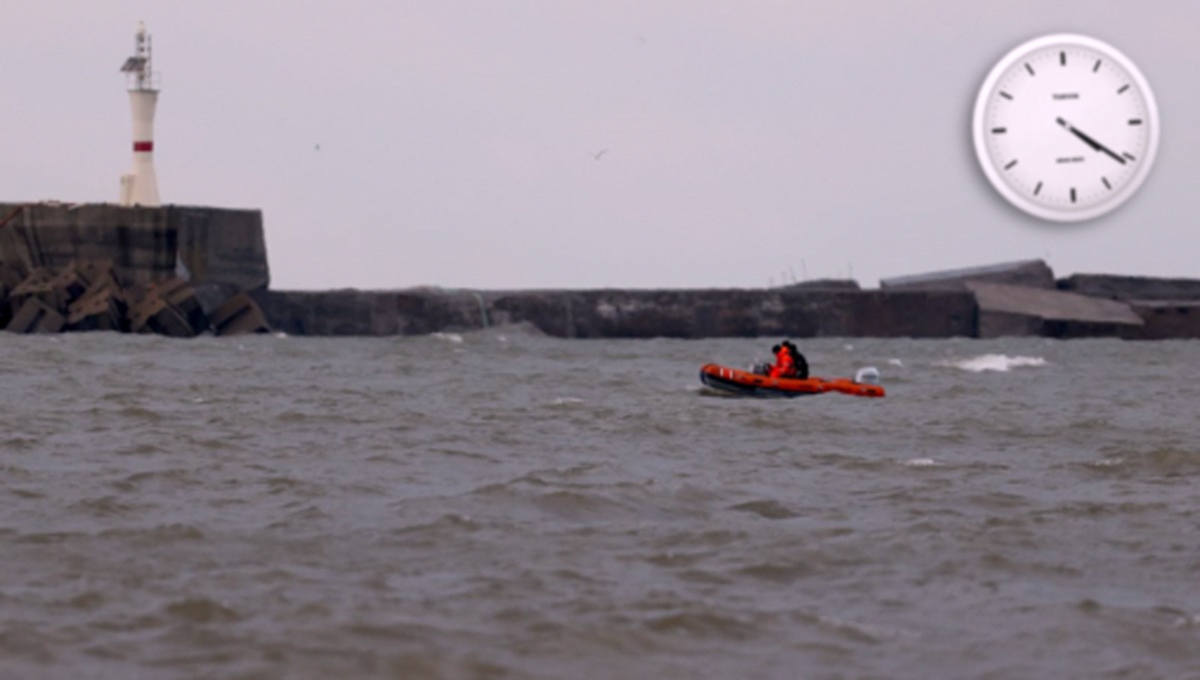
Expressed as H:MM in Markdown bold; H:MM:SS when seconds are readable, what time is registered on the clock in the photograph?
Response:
**4:21**
